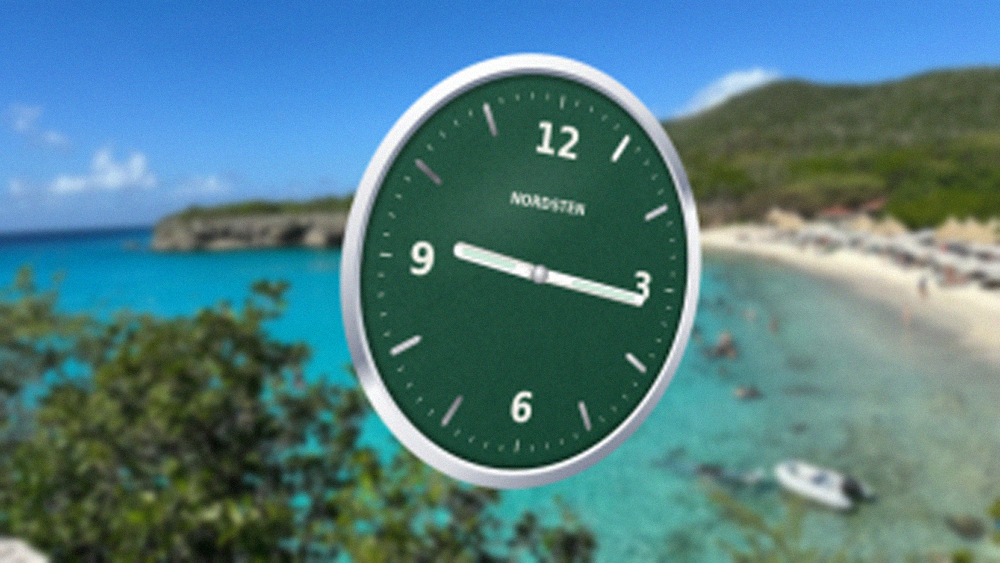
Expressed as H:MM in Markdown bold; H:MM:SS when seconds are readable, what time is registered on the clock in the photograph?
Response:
**9:16**
